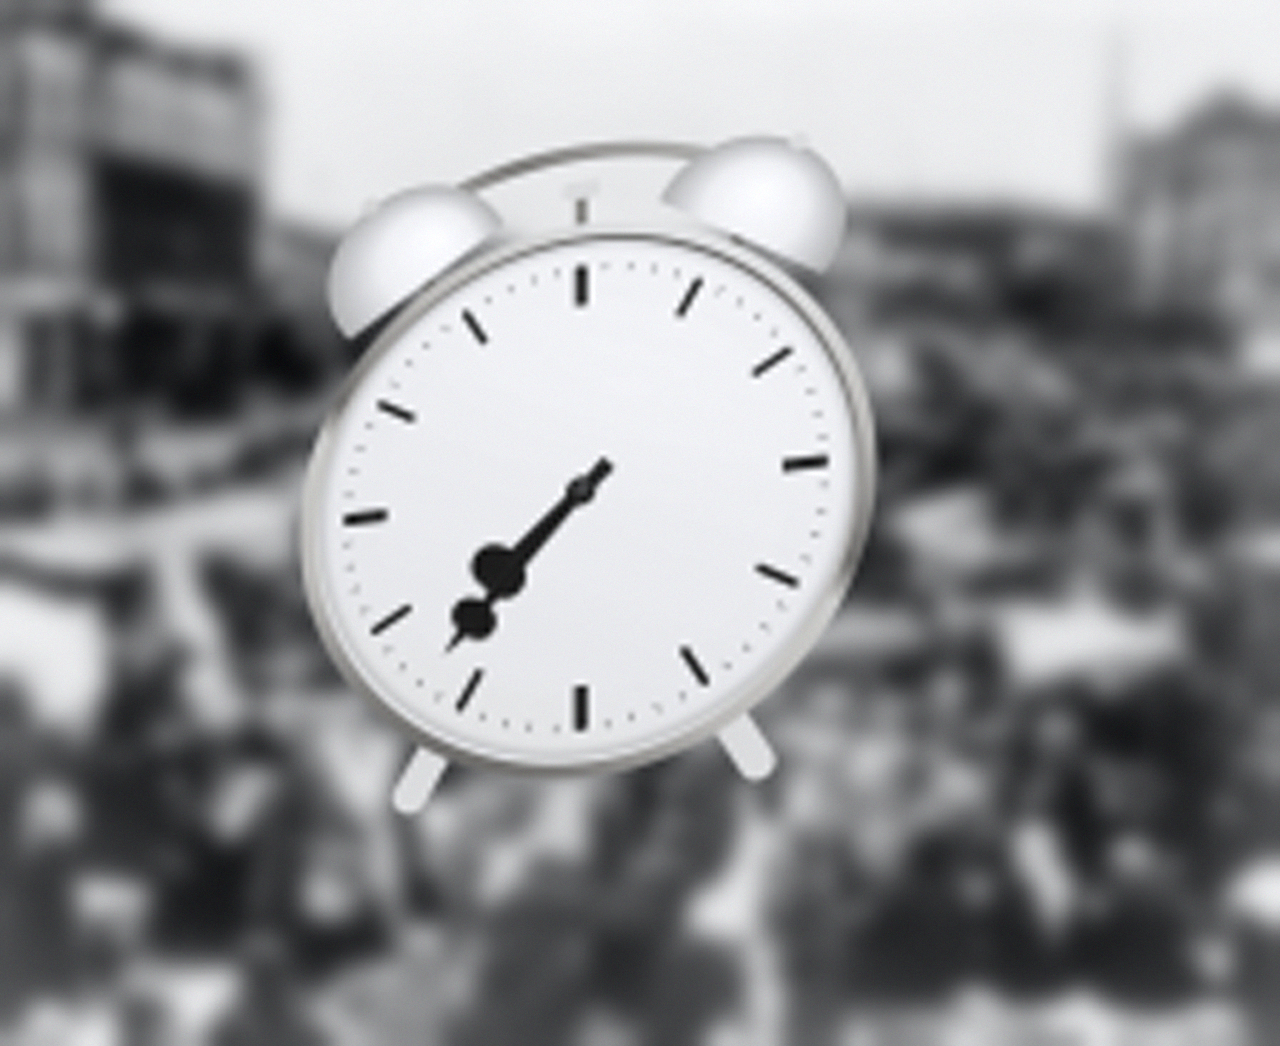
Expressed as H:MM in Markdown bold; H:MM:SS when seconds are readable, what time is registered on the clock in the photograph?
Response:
**7:37**
